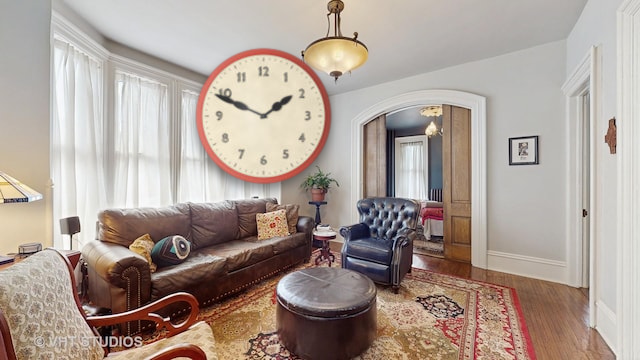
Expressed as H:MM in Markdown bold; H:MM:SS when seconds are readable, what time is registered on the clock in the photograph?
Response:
**1:49**
